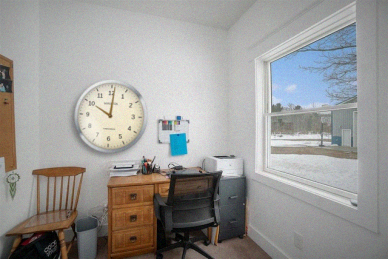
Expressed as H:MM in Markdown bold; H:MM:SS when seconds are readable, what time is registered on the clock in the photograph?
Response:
**10:01**
